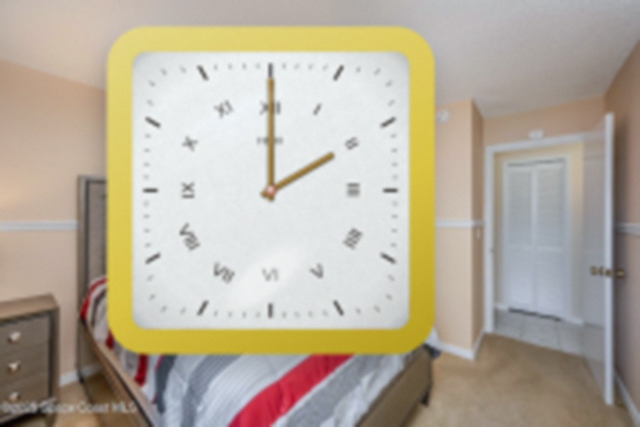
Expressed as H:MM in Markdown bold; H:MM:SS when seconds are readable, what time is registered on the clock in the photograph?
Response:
**2:00**
